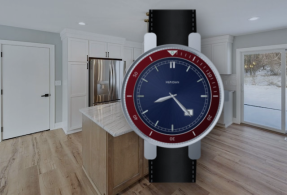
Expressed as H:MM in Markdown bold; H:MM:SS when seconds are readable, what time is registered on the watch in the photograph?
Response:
**8:23**
